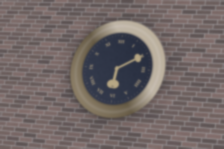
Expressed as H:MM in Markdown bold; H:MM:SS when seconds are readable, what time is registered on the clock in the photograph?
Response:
**6:10**
